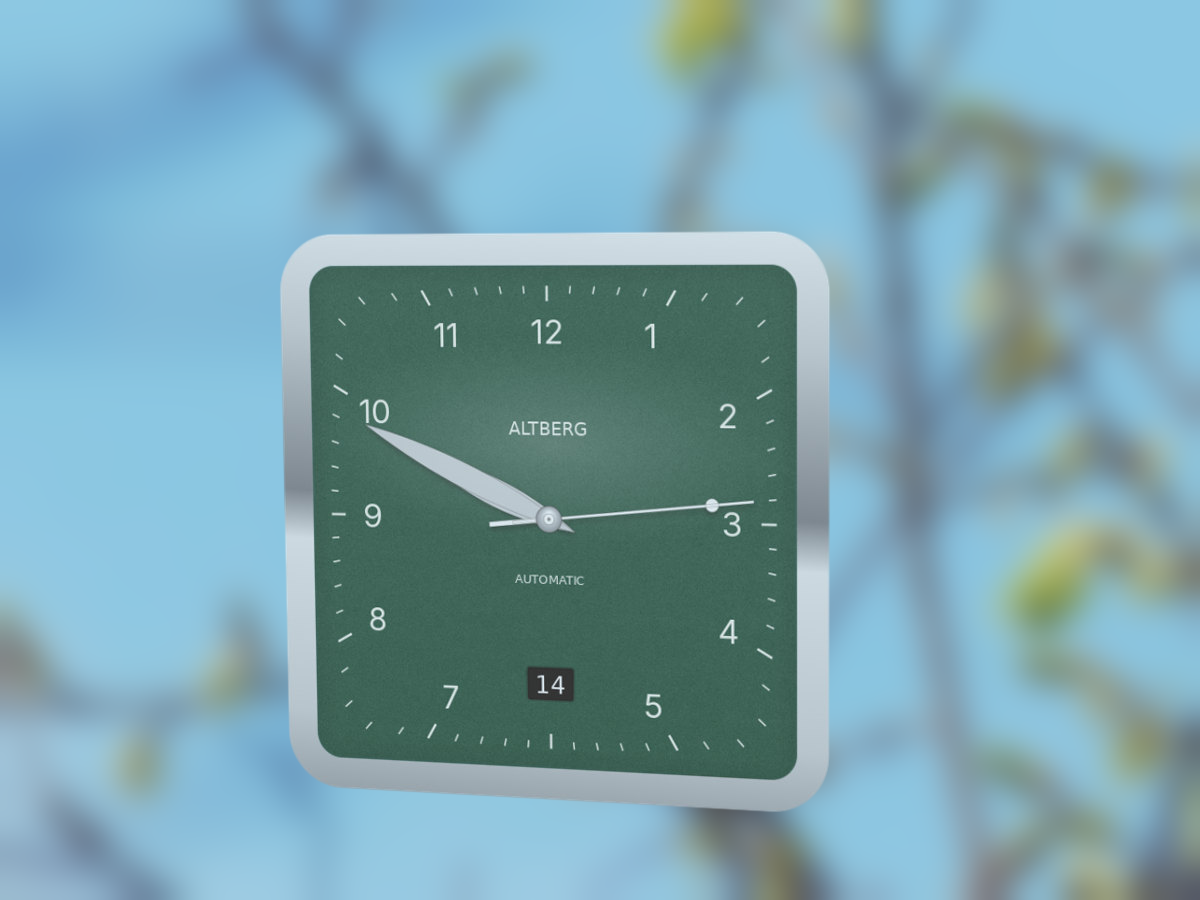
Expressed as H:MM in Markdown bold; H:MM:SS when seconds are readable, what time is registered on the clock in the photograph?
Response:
**9:49:14**
